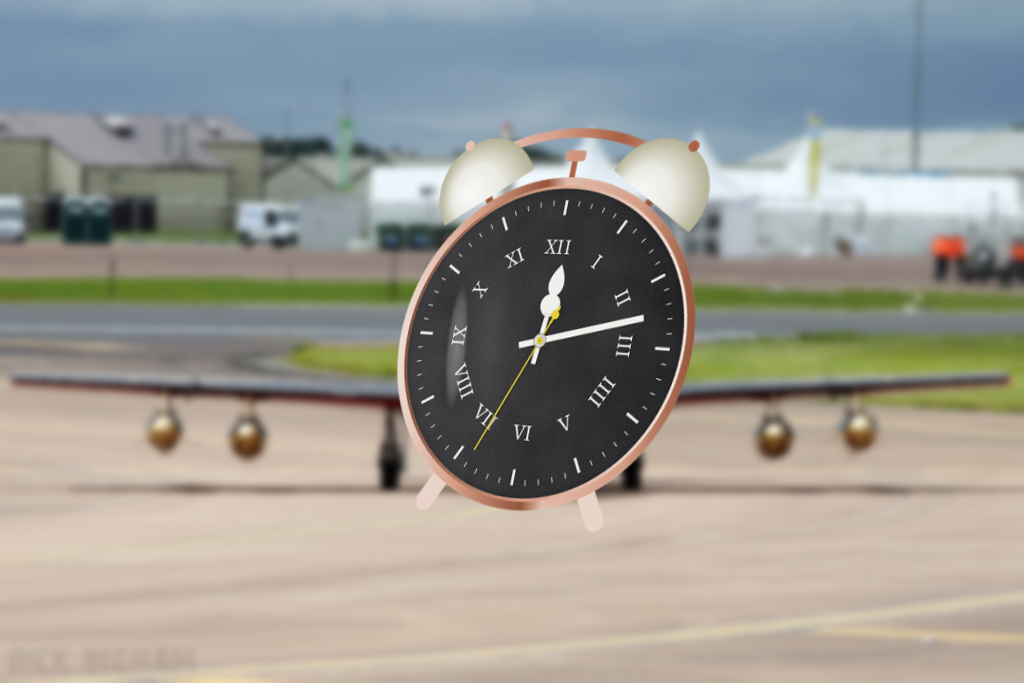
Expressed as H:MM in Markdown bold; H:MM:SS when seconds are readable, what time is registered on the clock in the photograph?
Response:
**12:12:34**
